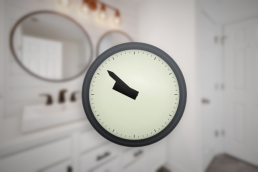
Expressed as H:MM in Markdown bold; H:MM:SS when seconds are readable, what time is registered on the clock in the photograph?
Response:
**9:52**
